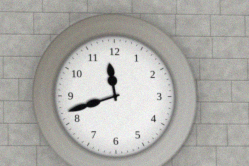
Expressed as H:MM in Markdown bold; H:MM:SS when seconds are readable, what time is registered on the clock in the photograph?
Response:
**11:42**
